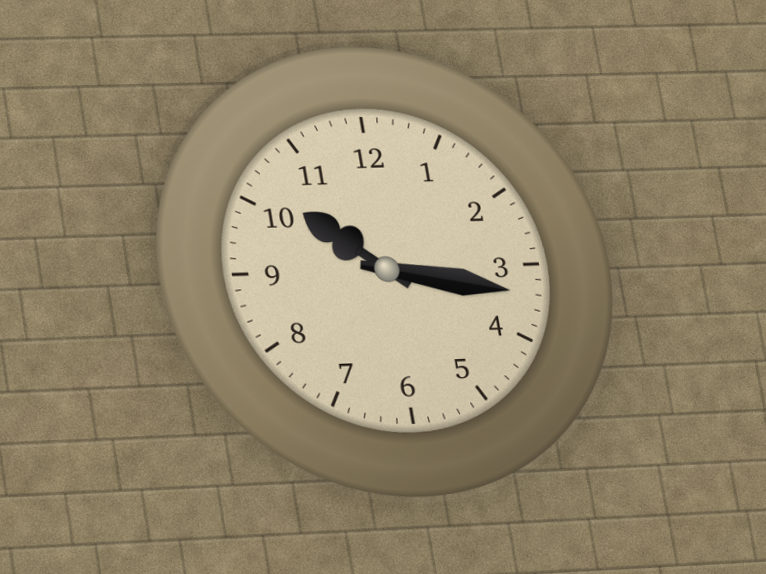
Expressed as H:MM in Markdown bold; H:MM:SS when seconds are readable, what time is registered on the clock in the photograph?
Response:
**10:17**
